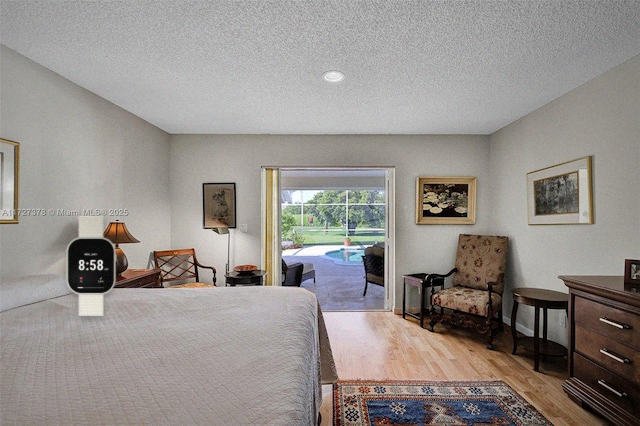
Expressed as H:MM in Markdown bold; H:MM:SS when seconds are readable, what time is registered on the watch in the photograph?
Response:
**8:58**
